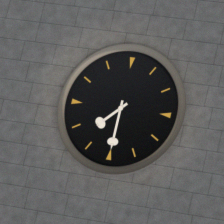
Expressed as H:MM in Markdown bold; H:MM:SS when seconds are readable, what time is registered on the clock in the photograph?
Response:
**7:30**
